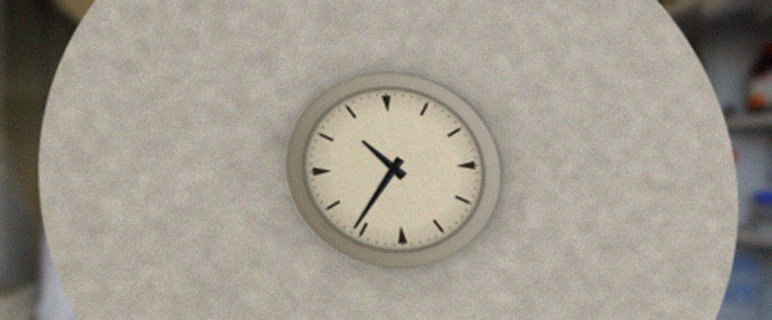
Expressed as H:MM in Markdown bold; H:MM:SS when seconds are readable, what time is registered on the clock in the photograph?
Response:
**10:36**
